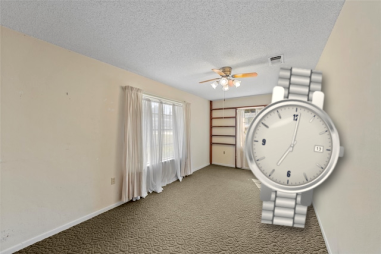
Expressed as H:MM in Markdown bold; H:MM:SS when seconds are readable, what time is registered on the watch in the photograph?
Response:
**7:01**
